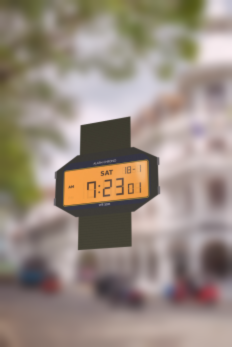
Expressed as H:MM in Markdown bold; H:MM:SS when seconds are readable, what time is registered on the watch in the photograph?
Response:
**7:23:01**
